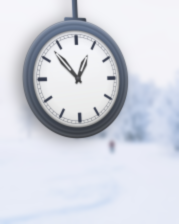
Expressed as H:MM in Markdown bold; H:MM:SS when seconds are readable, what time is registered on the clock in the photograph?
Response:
**12:53**
